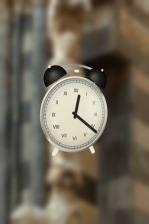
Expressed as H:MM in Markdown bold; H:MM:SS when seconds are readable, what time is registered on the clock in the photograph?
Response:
**12:21**
